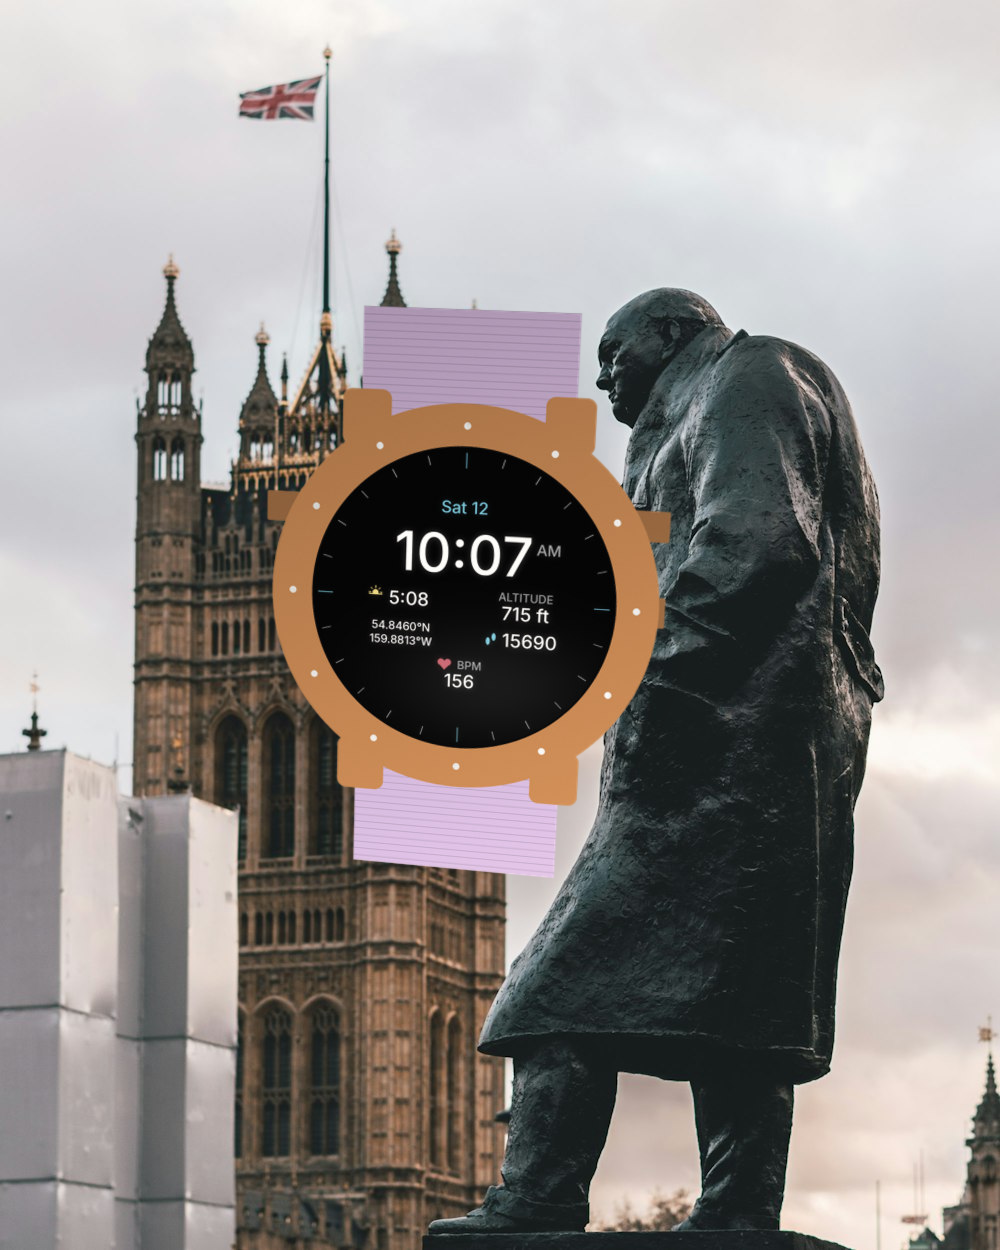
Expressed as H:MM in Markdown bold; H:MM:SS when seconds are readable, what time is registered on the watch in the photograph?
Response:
**10:07**
